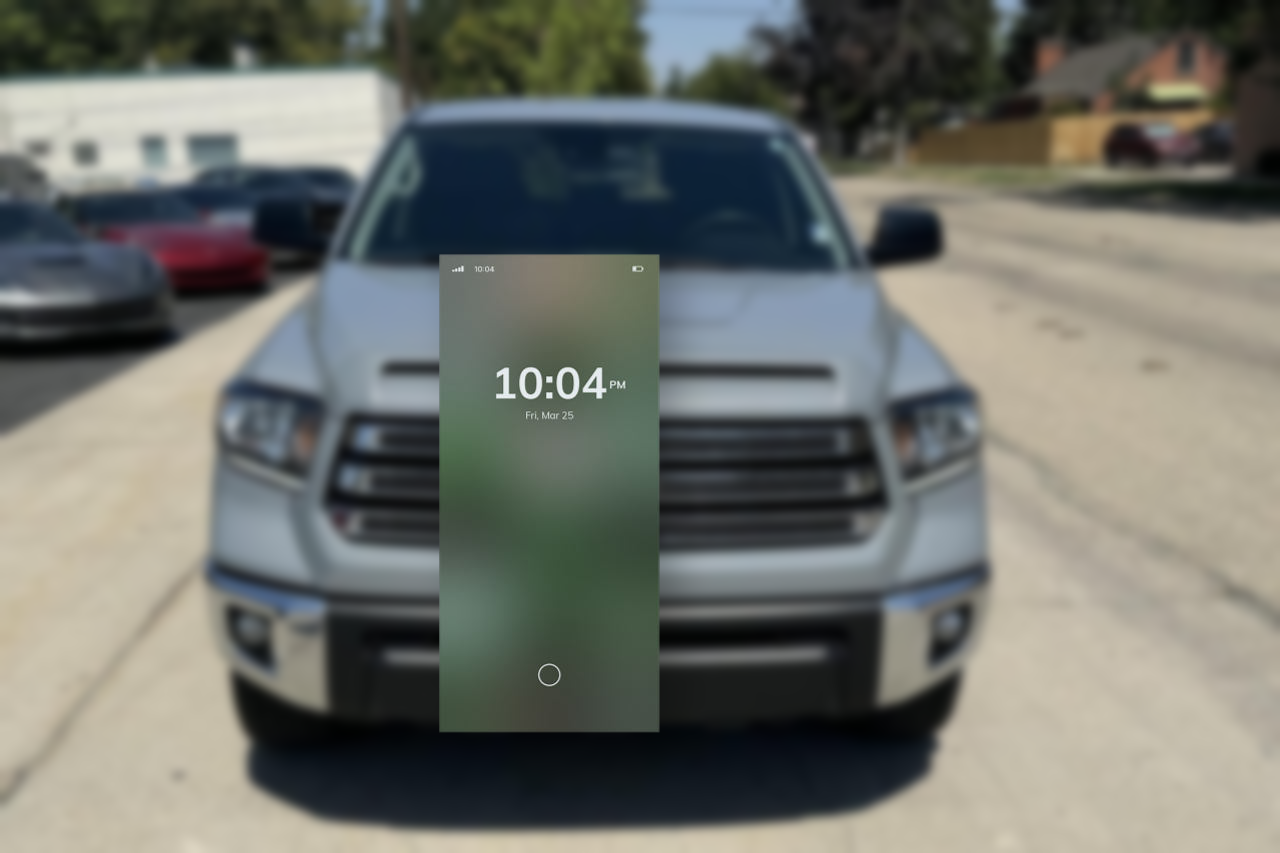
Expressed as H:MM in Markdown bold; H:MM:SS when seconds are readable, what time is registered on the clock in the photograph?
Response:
**10:04**
